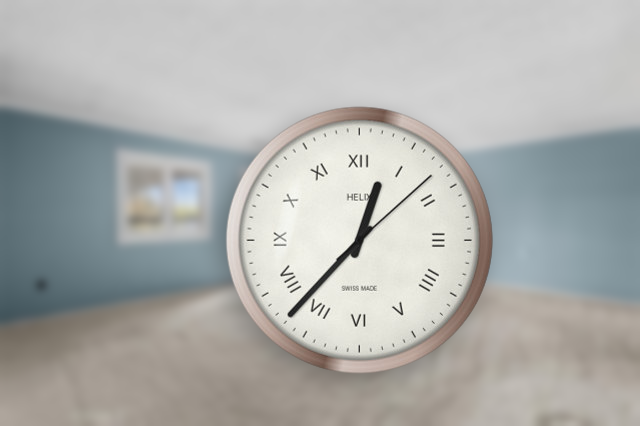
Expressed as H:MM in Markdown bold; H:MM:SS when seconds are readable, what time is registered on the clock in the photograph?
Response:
**12:37:08**
